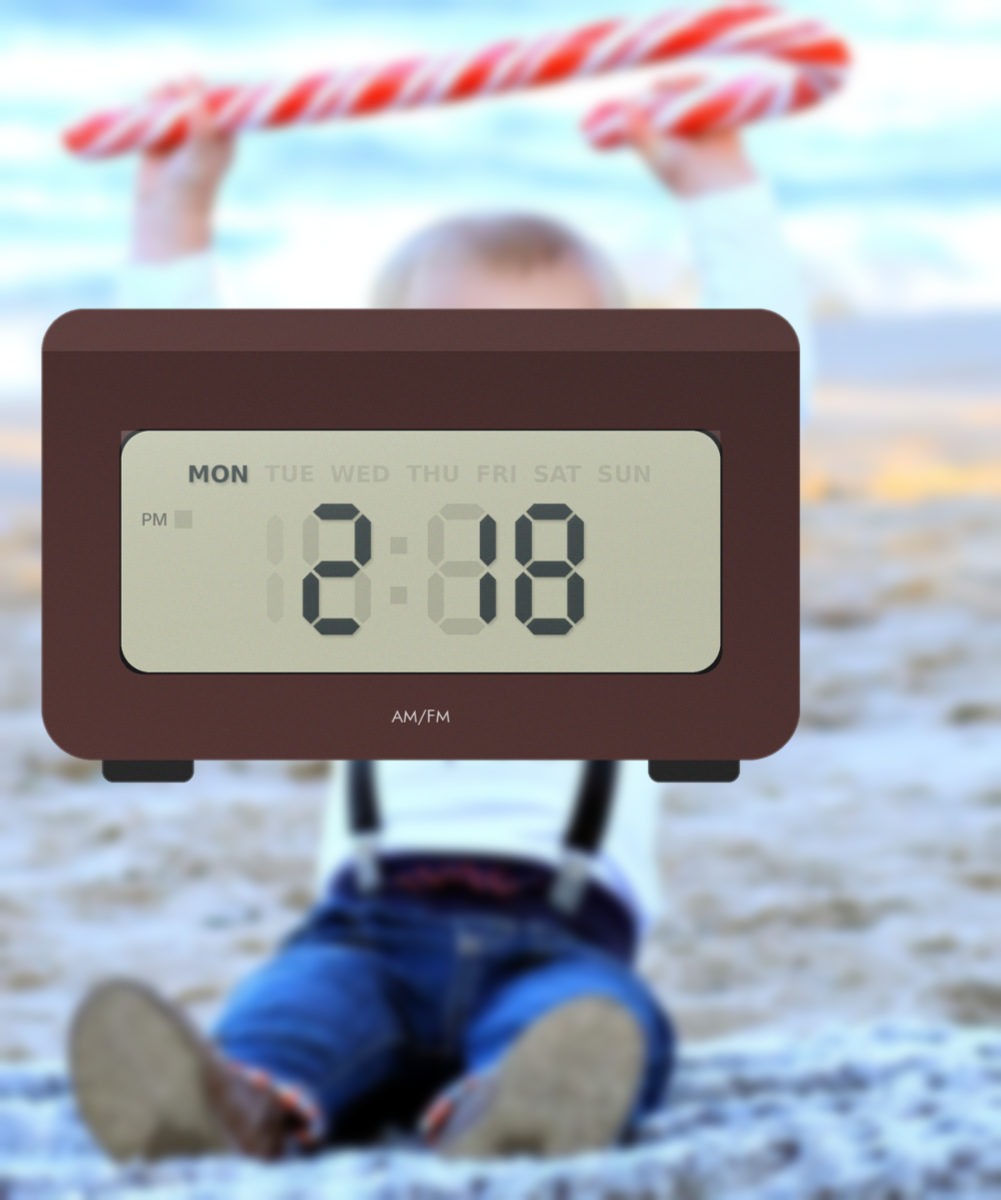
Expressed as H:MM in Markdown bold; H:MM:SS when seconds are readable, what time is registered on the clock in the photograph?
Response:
**2:18**
